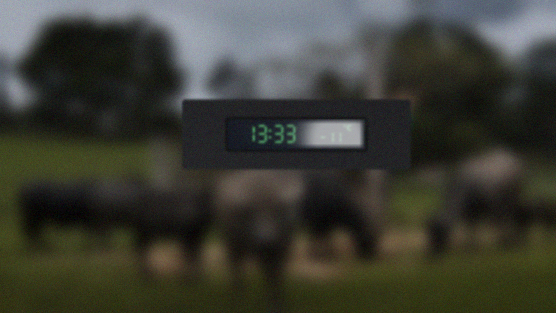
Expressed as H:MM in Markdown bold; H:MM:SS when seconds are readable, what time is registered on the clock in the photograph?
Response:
**13:33**
